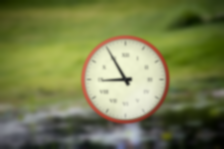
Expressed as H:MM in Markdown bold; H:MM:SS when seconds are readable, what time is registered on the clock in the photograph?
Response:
**8:55**
